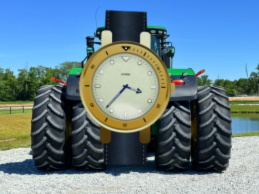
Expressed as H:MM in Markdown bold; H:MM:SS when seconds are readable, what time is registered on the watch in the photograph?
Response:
**3:37**
